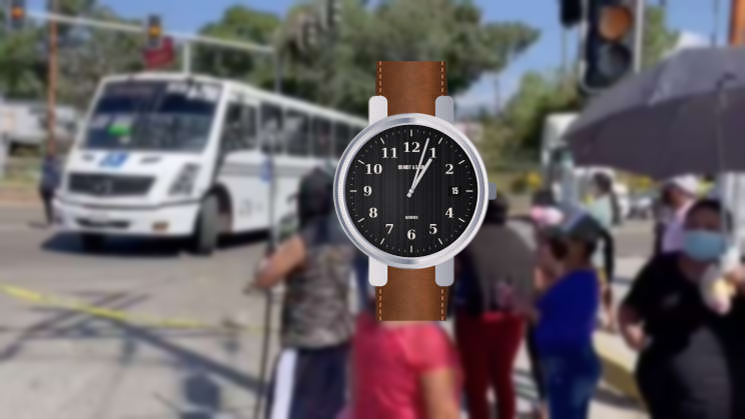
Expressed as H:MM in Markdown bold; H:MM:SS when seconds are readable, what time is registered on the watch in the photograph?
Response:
**1:03**
